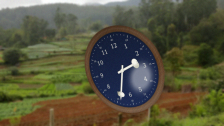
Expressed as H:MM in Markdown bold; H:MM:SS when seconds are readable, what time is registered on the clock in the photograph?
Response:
**2:34**
